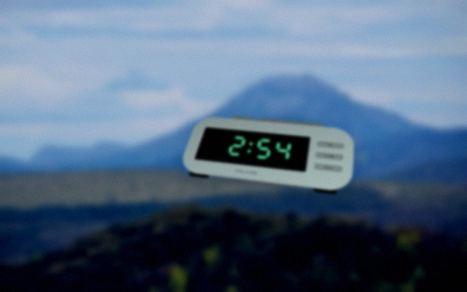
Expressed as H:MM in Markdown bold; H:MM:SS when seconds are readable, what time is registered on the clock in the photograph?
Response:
**2:54**
